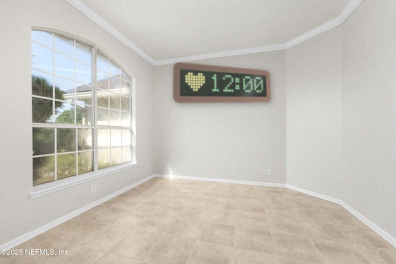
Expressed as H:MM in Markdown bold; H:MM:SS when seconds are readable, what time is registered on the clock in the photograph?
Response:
**12:00**
